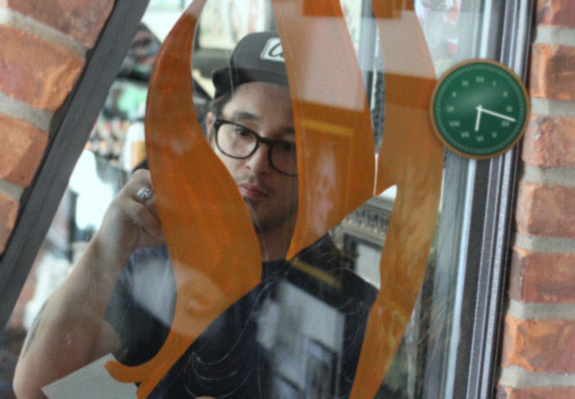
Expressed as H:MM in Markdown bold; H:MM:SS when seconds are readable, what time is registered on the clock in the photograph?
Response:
**6:18**
